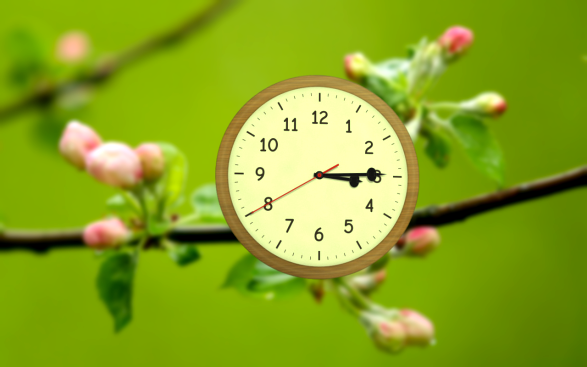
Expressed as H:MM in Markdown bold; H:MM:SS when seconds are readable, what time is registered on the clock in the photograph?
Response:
**3:14:40**
